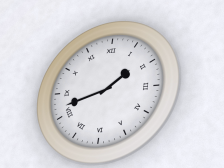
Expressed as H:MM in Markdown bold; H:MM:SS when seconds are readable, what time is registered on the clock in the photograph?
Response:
**1:42**
